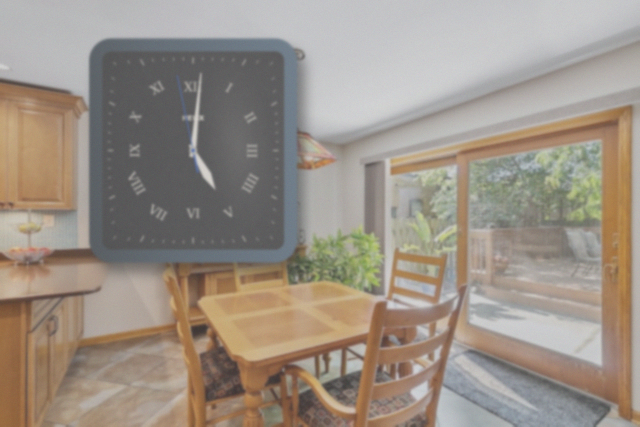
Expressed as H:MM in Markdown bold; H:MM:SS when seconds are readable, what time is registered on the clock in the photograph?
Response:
**5:00:58**
